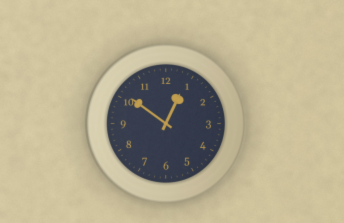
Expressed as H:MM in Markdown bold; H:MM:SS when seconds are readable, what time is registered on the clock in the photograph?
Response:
**12:51**
